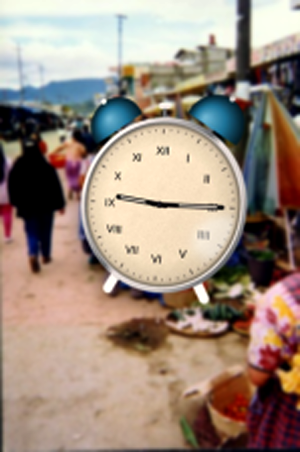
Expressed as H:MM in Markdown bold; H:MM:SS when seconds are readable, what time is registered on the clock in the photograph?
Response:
**9:15**
